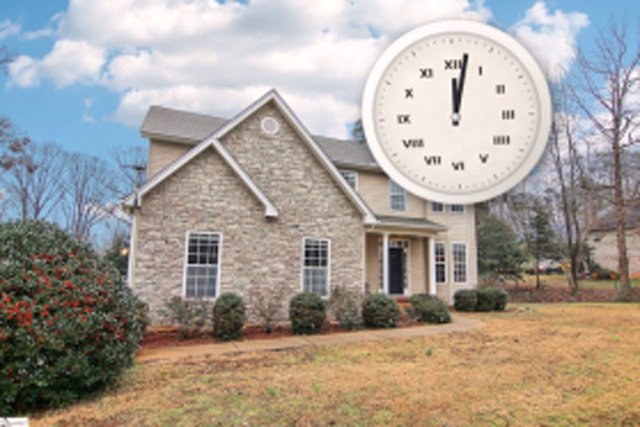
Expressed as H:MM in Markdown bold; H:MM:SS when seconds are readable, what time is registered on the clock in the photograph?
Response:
**12:02**
